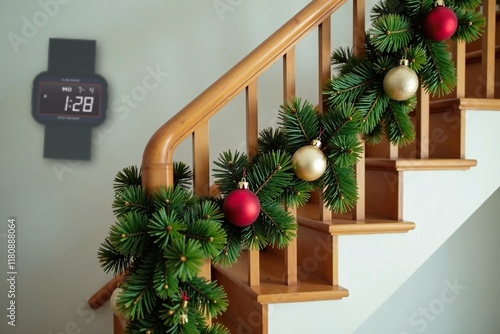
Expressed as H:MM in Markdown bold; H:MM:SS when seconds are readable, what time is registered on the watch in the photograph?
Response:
**1:28**
